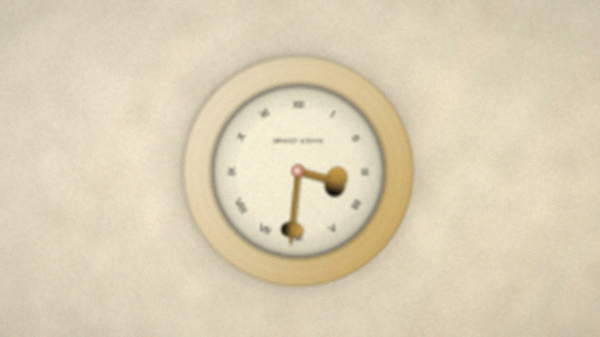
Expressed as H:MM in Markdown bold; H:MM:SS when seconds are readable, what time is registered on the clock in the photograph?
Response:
**3:31**
